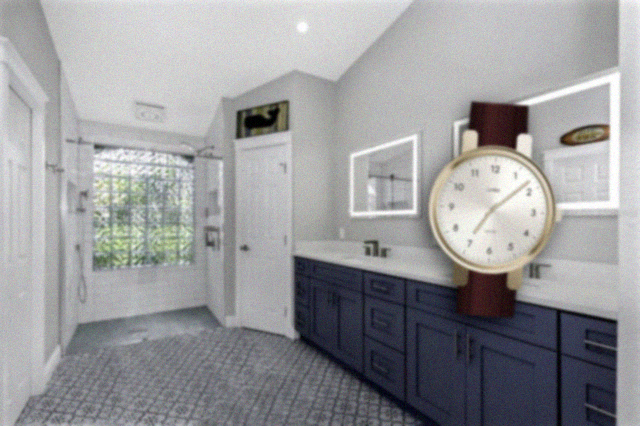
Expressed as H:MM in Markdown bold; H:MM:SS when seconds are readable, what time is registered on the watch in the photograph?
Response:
**7:08**
